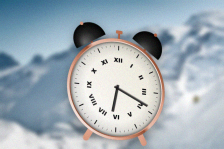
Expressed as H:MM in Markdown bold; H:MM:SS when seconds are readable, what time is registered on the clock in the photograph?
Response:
**6:19**
